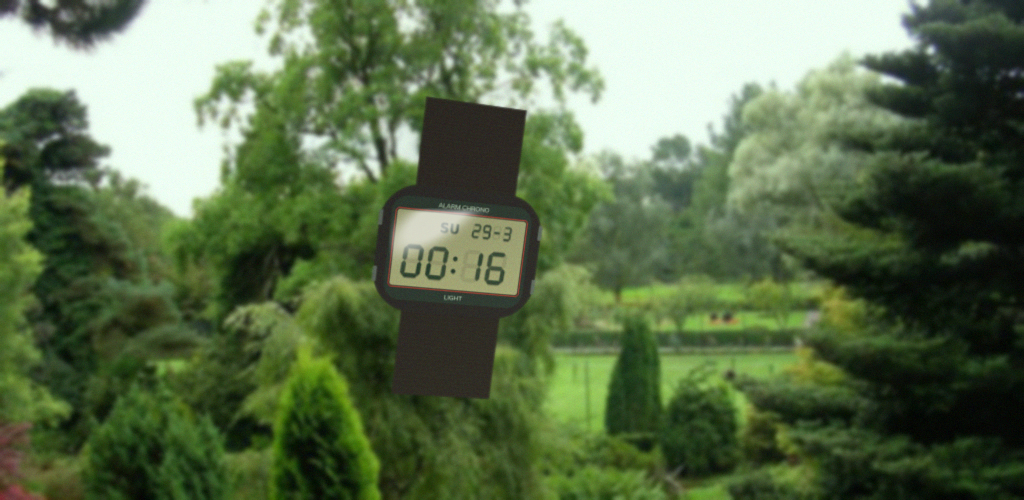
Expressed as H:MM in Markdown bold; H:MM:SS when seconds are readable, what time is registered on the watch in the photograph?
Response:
**0:16**
